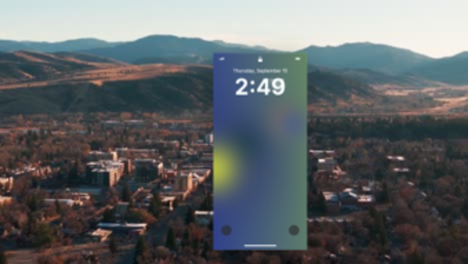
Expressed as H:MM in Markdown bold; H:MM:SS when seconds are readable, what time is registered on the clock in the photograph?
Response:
**2:49**
